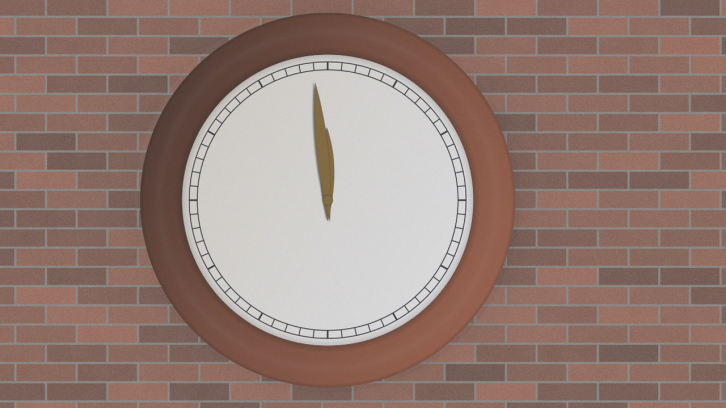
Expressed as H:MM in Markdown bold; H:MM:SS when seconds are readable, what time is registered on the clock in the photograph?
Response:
**11:59**
